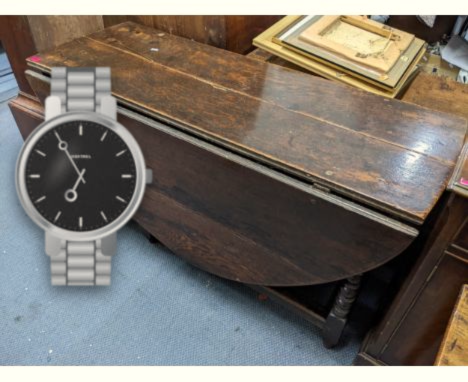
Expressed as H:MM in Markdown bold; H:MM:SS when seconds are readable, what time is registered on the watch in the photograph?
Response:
**6:55**
